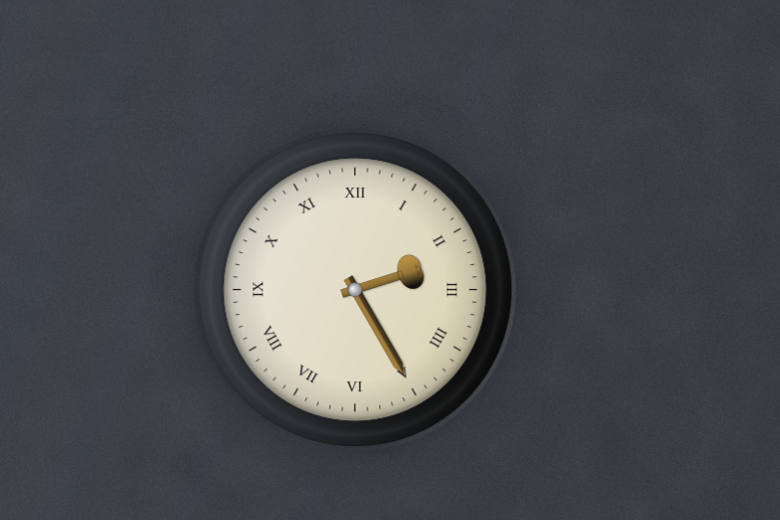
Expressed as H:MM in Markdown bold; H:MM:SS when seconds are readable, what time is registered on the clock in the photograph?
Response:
**2:25**
